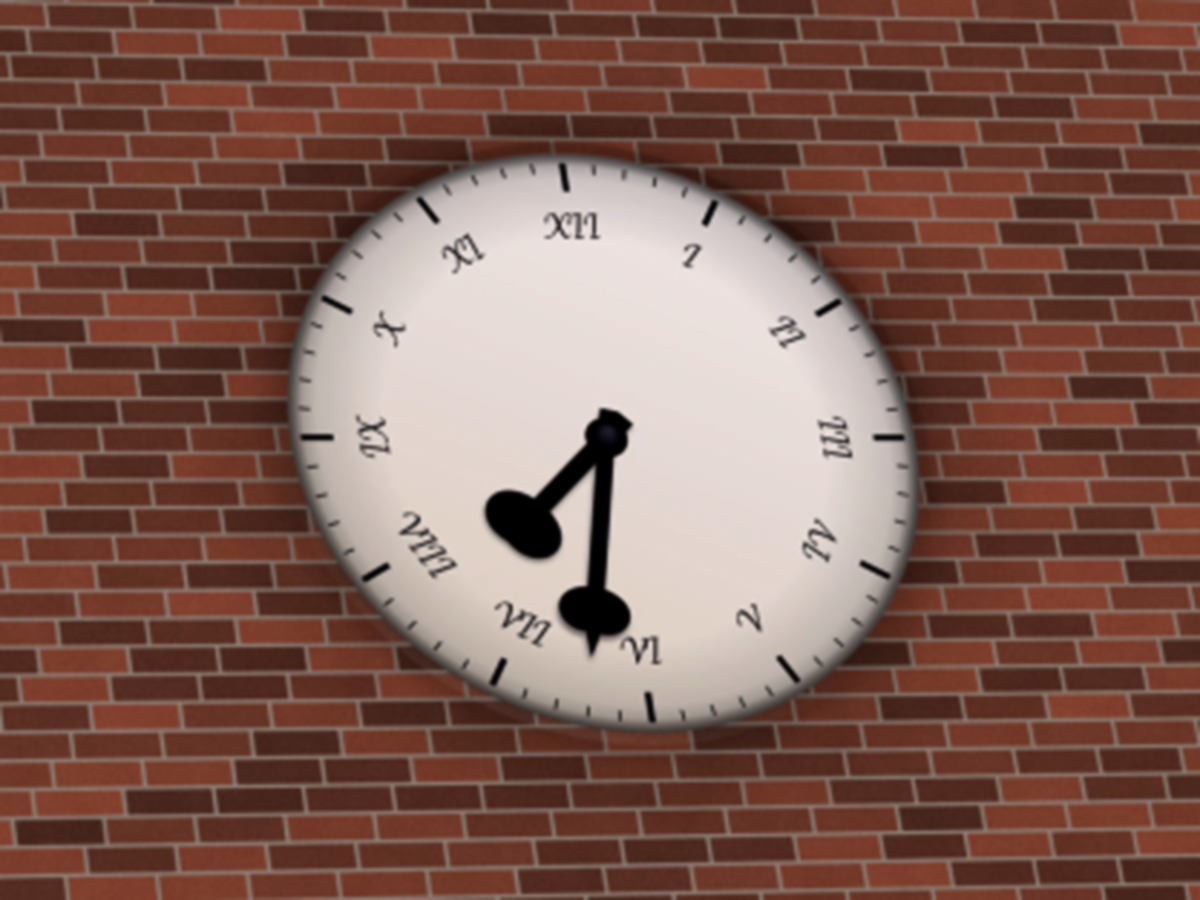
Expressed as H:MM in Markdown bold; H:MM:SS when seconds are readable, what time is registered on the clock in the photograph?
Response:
**7:32**
